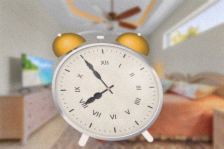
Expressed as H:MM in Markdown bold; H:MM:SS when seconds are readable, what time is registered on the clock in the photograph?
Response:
**7:55**
